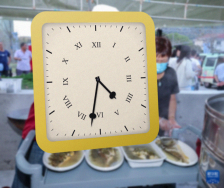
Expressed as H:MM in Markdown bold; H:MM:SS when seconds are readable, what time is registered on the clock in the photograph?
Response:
**4:32**
